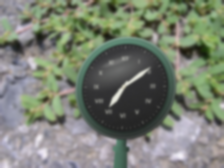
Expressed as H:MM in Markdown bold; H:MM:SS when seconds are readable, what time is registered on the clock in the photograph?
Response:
**7:09**
